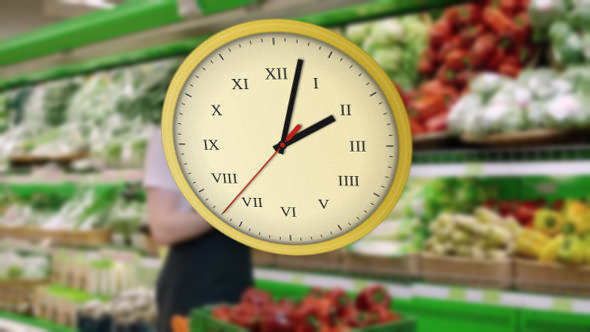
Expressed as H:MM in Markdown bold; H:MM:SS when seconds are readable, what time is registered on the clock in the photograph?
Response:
**2:02:37**
